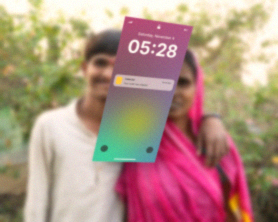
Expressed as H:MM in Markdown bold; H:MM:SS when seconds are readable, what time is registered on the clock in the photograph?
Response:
**5:28**
